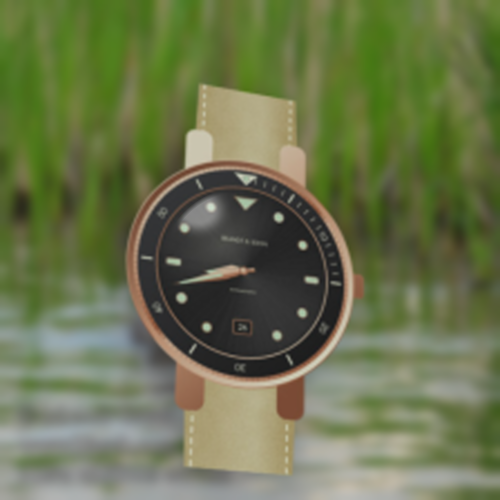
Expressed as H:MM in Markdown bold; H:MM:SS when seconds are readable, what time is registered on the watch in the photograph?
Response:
**8:42**
